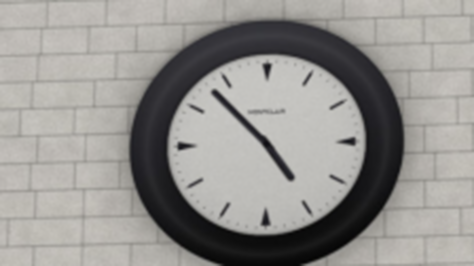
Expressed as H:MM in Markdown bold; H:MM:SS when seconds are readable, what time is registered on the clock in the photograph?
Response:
**4:53**
